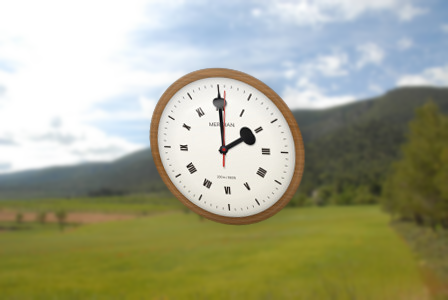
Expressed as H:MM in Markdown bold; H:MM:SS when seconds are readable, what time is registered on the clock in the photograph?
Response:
**2:00:01**
